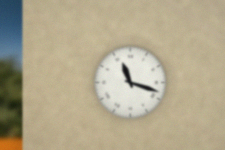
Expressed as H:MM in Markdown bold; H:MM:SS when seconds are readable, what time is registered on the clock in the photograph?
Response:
**11:18**
